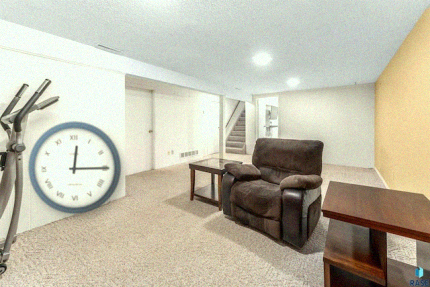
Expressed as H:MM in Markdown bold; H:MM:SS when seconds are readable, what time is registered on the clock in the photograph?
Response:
**12:15**
